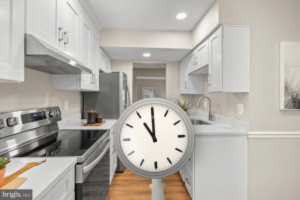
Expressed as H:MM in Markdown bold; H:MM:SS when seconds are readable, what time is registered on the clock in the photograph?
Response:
**11:00**
